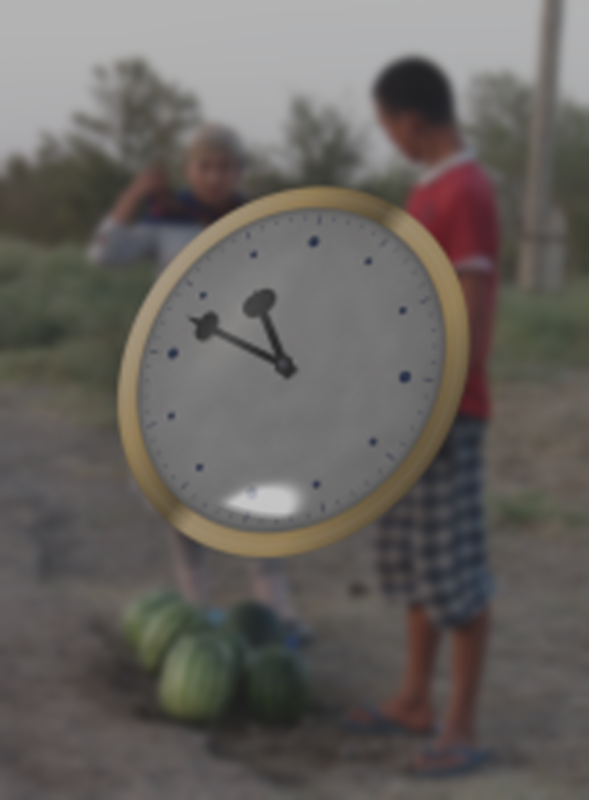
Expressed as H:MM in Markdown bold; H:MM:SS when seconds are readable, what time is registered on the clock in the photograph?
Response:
**10:48**
